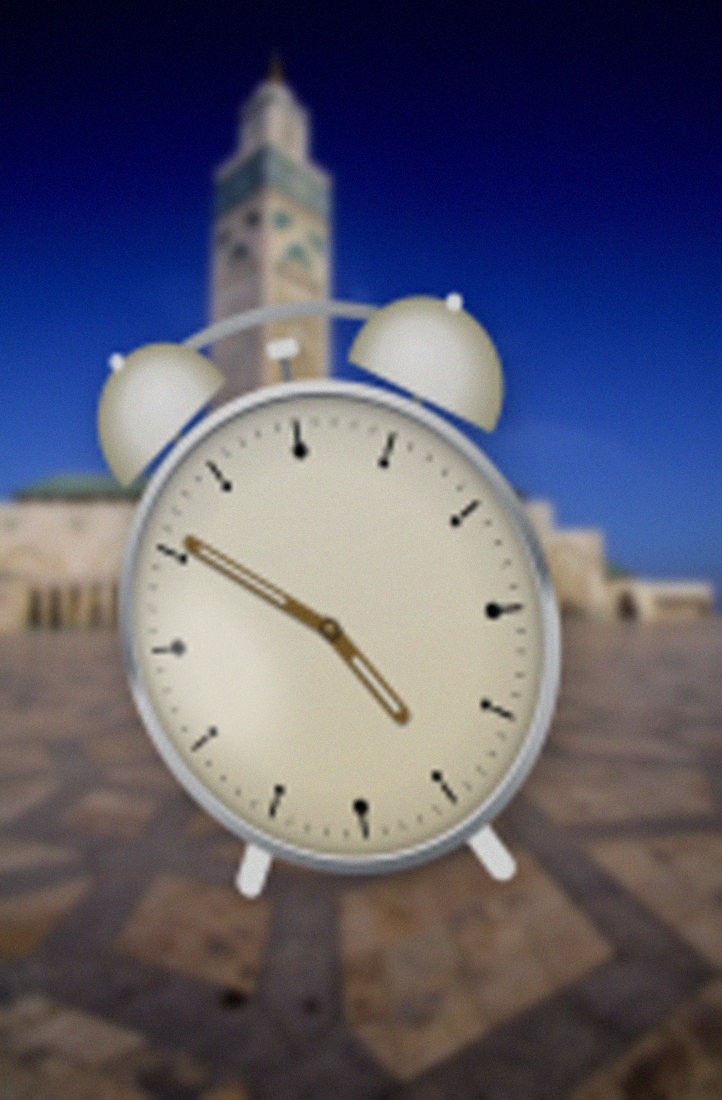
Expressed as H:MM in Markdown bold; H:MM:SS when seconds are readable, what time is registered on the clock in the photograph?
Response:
**4:51**
